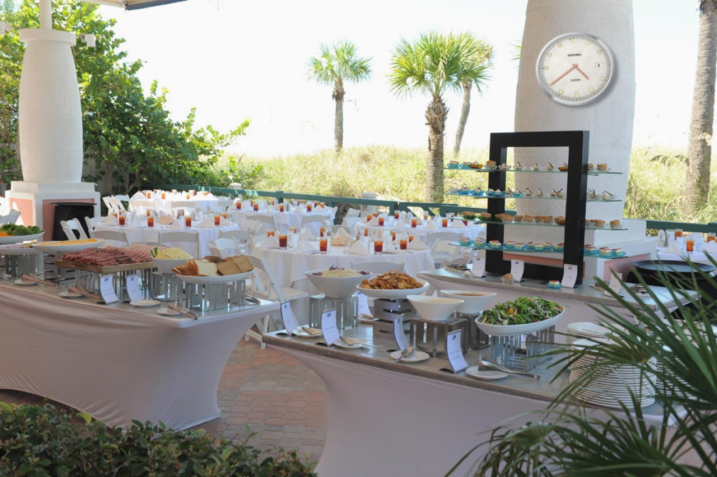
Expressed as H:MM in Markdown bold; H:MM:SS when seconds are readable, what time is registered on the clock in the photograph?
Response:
**4:39**
